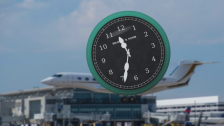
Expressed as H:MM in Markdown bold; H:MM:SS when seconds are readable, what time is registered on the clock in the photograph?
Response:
**11:34**
